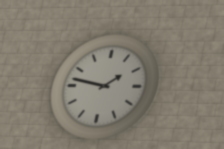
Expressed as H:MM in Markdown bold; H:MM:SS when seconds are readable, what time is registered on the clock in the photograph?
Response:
**1:47**
